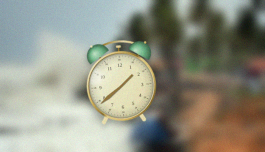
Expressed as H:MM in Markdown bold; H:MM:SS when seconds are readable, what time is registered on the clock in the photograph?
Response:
**1:39**
